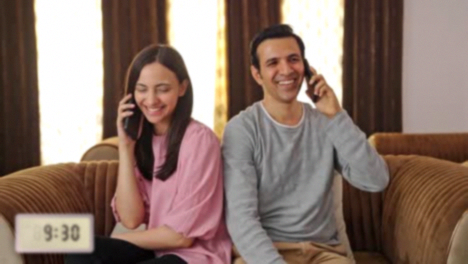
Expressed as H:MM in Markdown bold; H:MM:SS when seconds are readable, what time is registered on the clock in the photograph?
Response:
**9:30**
